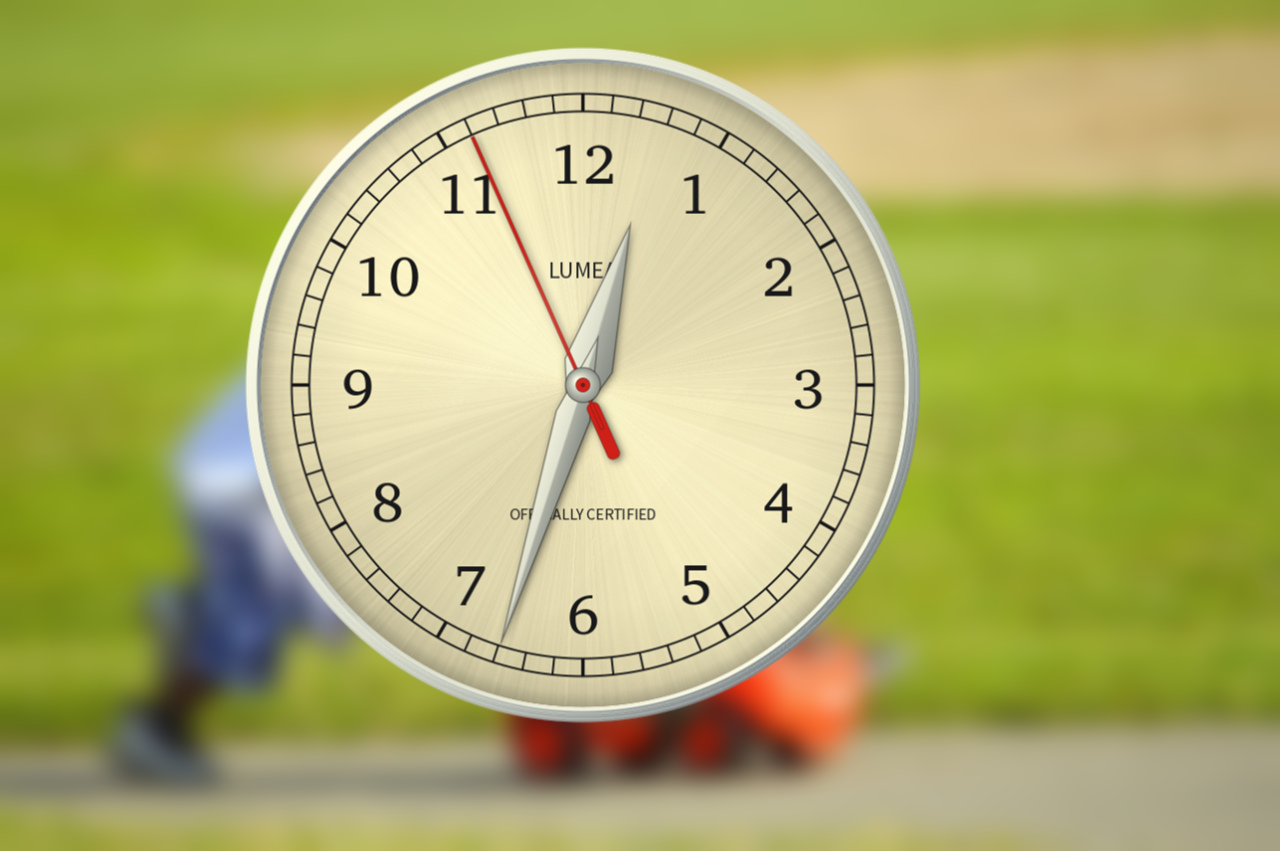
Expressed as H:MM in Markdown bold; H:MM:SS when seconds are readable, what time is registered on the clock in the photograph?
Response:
**12:32:56**
